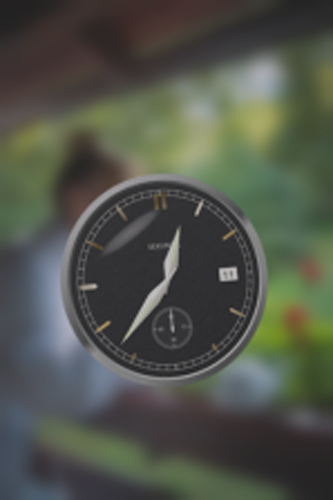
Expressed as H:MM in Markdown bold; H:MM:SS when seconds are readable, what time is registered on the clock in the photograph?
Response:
**12:37**
